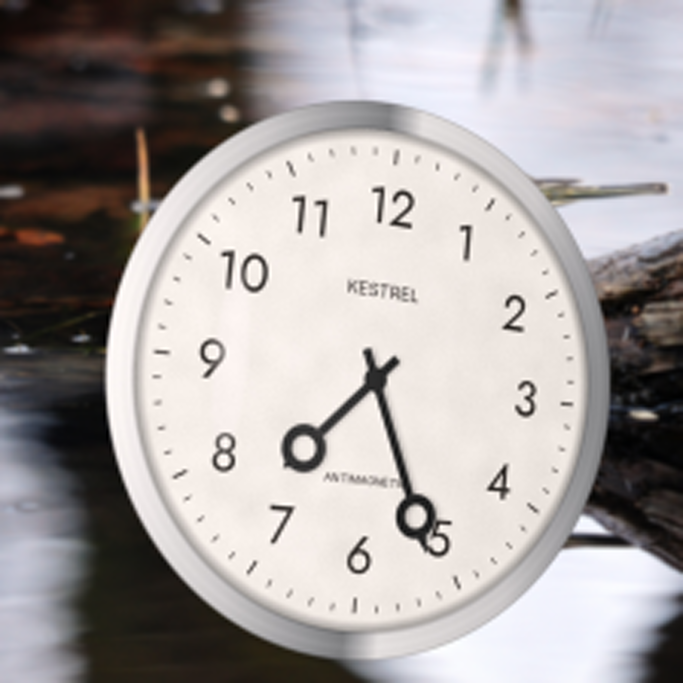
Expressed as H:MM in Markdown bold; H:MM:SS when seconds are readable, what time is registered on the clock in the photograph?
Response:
**7:26**
